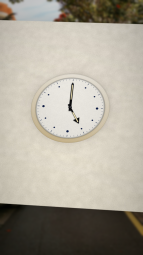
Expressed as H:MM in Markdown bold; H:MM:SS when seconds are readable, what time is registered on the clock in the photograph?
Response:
**5:00**
